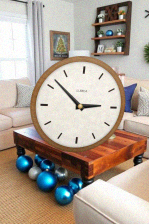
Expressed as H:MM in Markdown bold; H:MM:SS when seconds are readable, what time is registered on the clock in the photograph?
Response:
**2:52**
